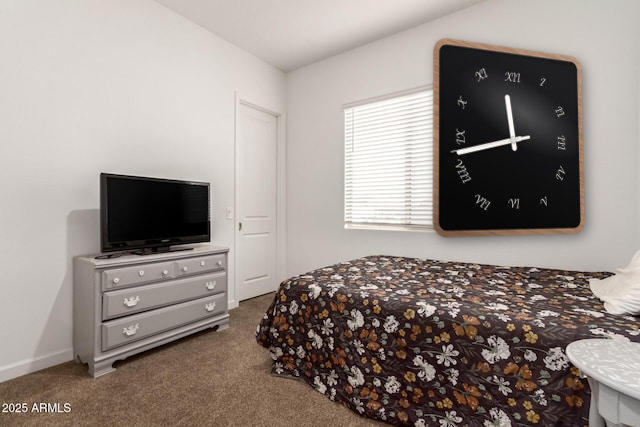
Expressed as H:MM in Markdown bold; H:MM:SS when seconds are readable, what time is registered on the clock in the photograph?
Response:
**11:42:43**
